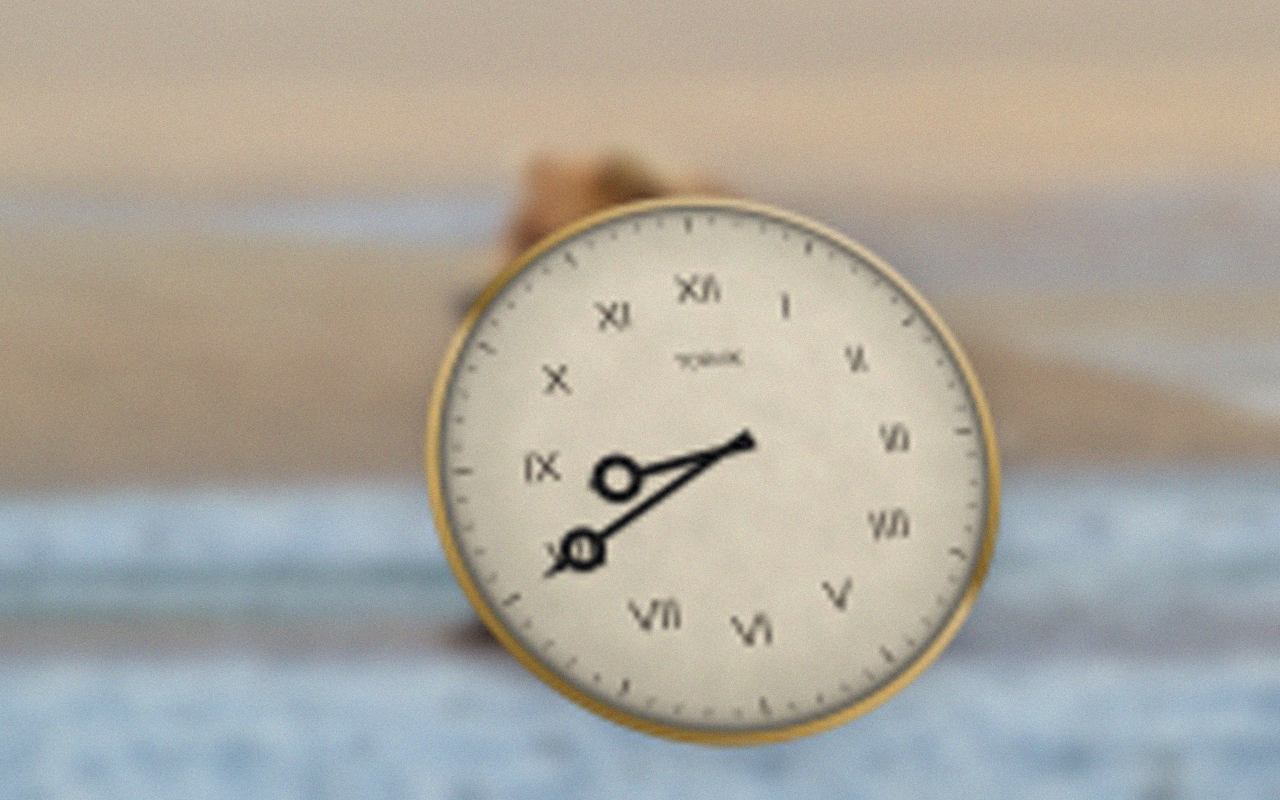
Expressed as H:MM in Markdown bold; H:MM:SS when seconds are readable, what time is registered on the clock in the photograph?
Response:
**8:40**
